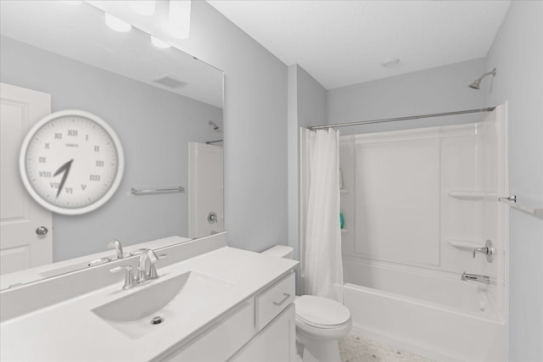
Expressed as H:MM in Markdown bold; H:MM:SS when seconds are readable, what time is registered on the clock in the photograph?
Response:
**7:33**
